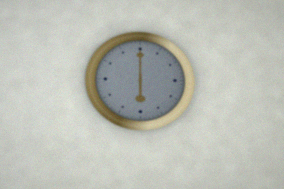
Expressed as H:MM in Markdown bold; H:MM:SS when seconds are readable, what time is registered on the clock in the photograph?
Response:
**6:00**
